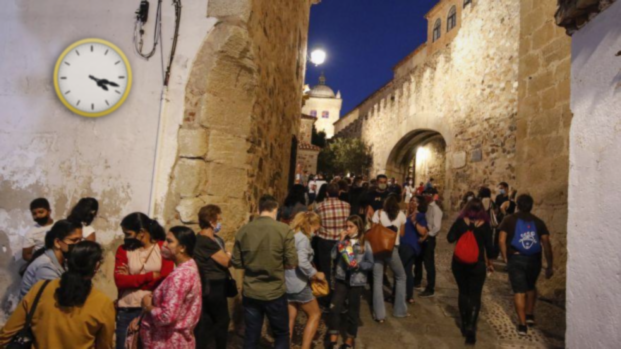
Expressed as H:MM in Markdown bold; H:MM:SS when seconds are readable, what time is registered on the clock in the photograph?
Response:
**4:18**
